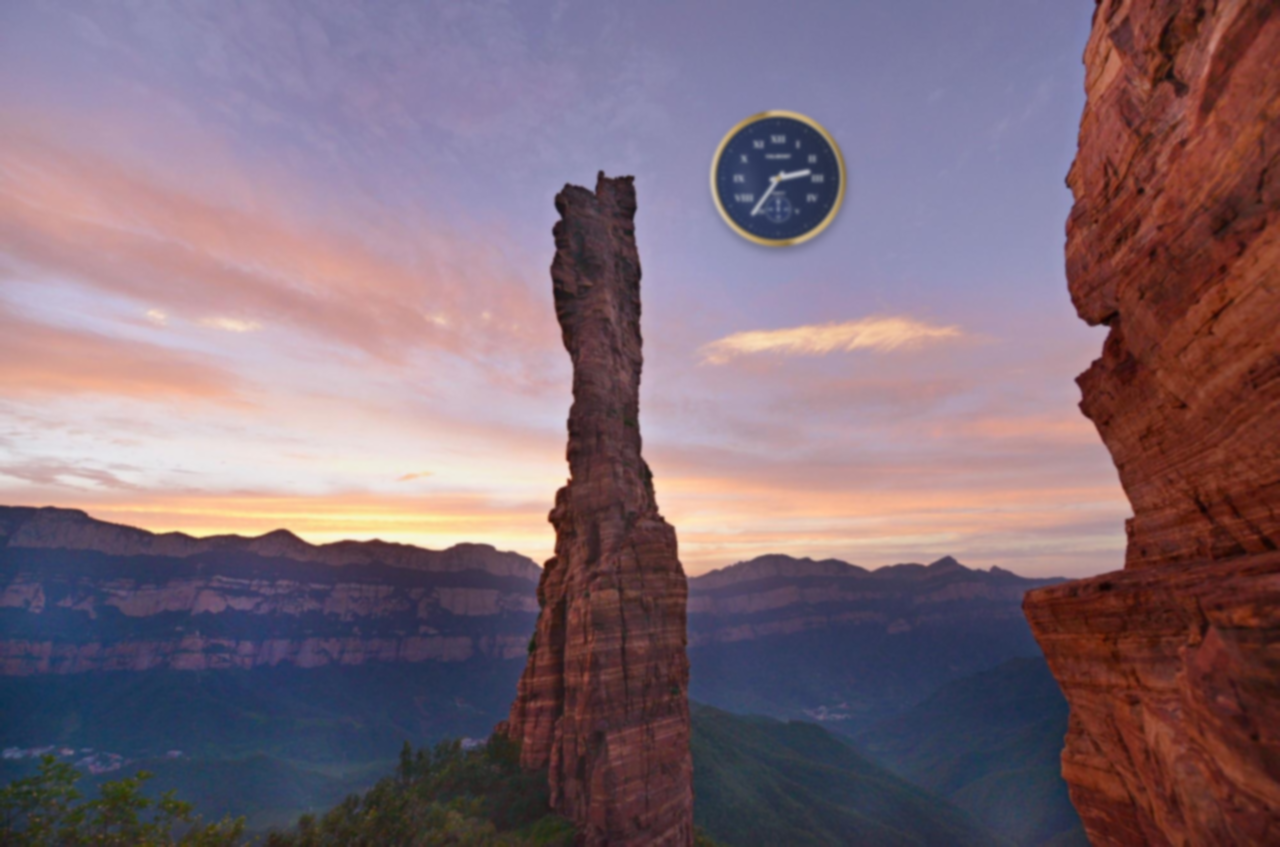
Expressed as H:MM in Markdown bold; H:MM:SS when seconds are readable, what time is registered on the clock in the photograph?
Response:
**2:36**
